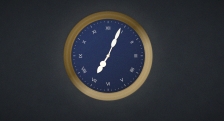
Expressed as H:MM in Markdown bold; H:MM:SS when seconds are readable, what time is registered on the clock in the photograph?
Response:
**7:04**
